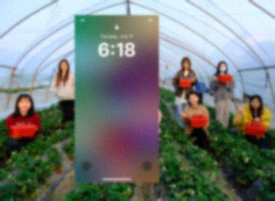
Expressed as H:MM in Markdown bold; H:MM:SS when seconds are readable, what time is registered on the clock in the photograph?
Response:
**6:18**
